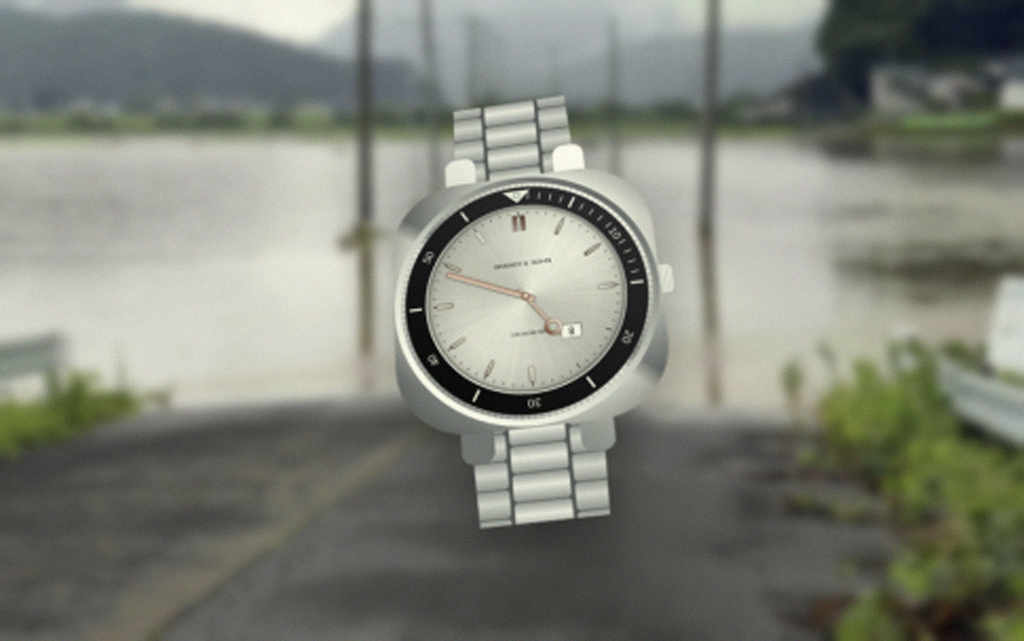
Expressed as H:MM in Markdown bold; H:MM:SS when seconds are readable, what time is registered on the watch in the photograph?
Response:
**4:49**
